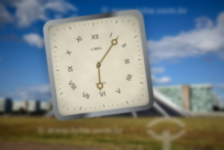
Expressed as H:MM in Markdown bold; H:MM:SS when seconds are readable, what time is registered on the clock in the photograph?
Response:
**6:07**
